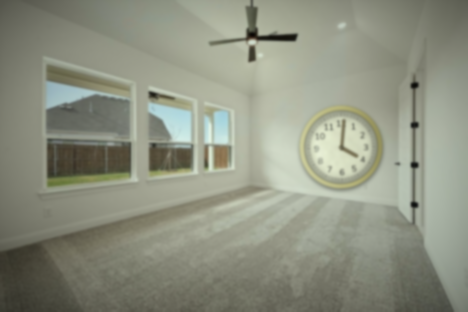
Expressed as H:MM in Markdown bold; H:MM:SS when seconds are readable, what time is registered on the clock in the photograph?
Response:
**4:01**
